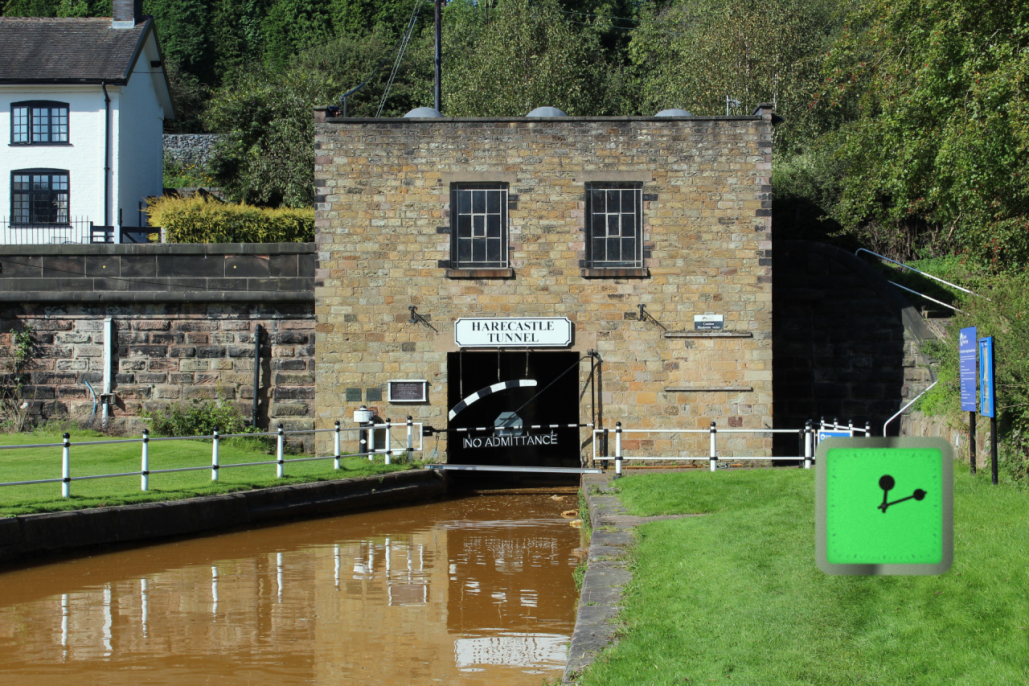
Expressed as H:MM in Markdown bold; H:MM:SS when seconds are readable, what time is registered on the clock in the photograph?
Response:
**12:12**
